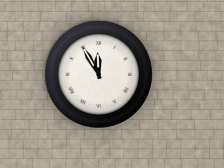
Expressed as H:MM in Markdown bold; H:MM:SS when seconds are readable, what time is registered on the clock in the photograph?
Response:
**11:55**
